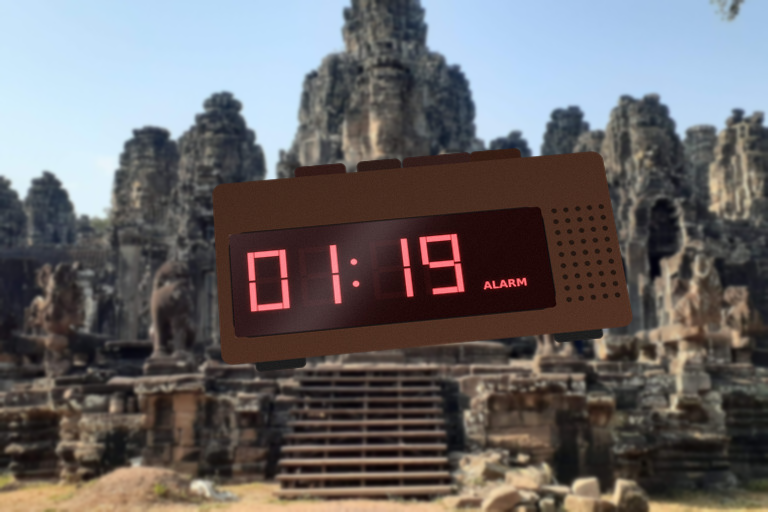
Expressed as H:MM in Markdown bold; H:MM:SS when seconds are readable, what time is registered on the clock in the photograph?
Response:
**1:19**
